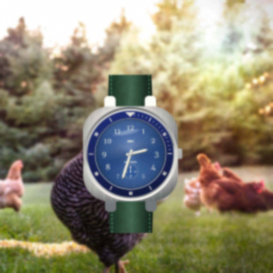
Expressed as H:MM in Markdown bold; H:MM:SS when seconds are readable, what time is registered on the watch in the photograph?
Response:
**2:33**
